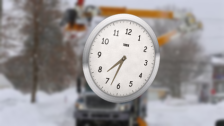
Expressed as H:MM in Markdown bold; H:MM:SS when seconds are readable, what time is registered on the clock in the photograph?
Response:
**7:33**
